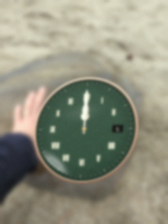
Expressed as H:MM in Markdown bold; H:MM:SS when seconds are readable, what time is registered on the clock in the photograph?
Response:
**12:00**
